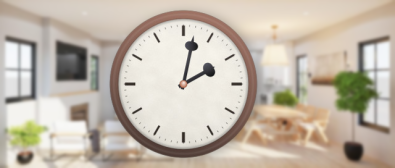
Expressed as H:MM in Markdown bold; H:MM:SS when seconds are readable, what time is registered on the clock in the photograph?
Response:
**2:02**
